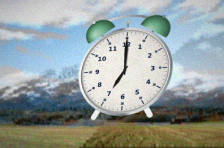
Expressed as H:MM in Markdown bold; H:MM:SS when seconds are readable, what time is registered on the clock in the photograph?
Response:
**7:00**
